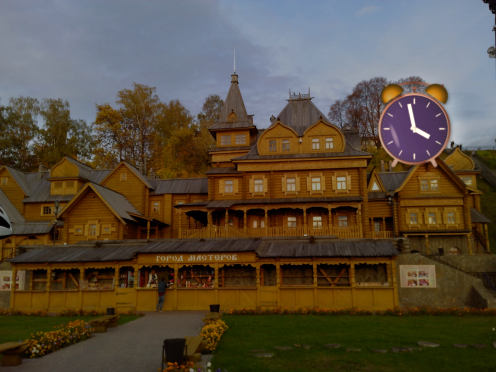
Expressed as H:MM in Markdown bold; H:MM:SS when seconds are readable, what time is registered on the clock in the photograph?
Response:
**3:58**
